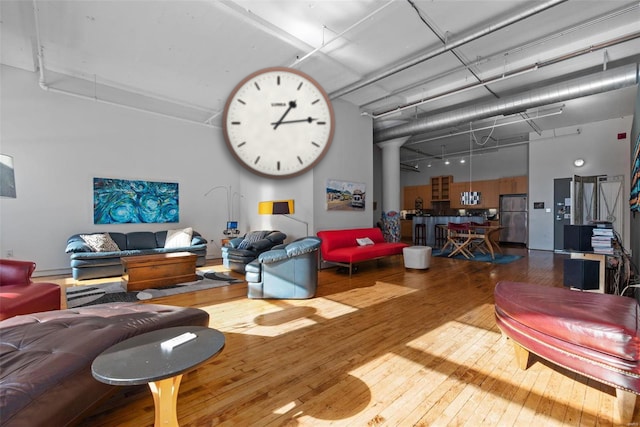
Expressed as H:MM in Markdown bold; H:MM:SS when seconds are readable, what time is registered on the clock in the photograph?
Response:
**1:14**
